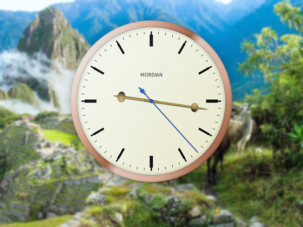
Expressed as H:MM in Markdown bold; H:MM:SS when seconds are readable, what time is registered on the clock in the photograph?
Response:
**9:16:23**
